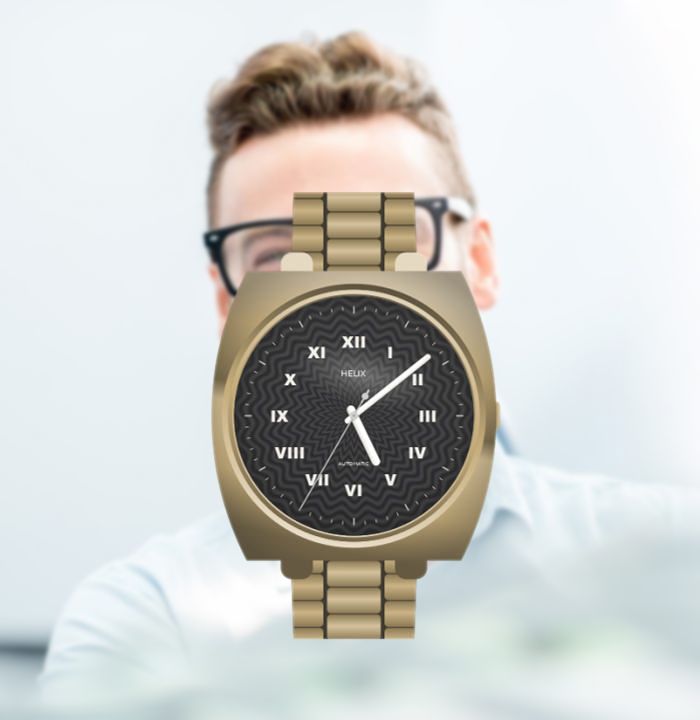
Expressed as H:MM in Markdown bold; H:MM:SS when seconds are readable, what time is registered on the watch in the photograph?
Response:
**5:08:35**
